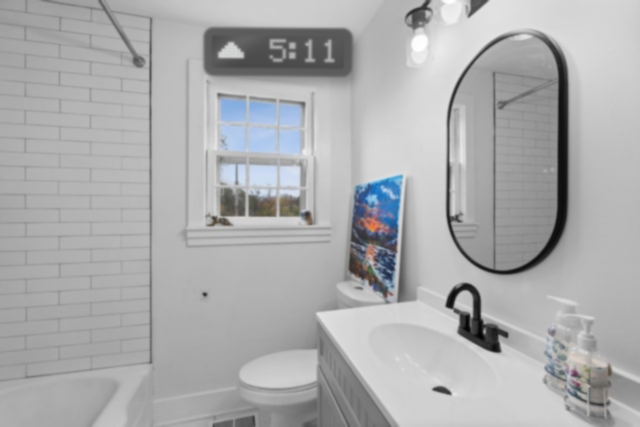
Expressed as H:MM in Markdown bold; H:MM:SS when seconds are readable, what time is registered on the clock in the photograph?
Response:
**5:11**
